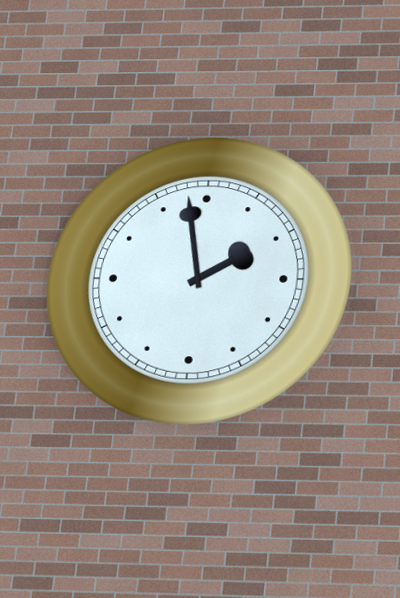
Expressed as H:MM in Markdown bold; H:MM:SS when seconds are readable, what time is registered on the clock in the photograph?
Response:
**1:58**
